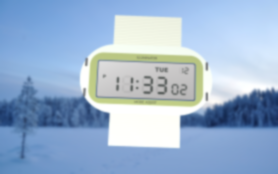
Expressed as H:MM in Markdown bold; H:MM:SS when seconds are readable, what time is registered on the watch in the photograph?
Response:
**11:33:02**
